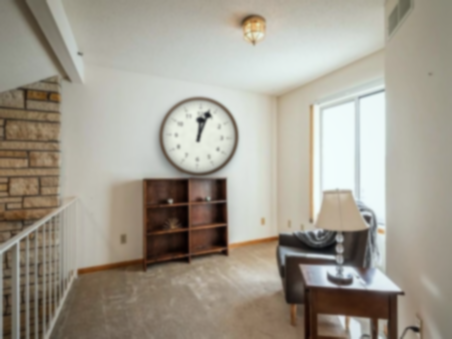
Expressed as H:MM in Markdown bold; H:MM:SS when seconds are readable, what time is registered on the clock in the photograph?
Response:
**12:03**
